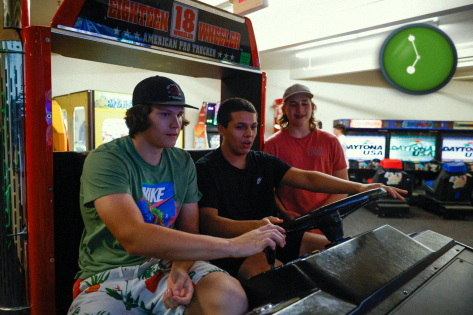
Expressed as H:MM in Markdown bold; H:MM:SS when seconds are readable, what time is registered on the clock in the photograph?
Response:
**6:57**
